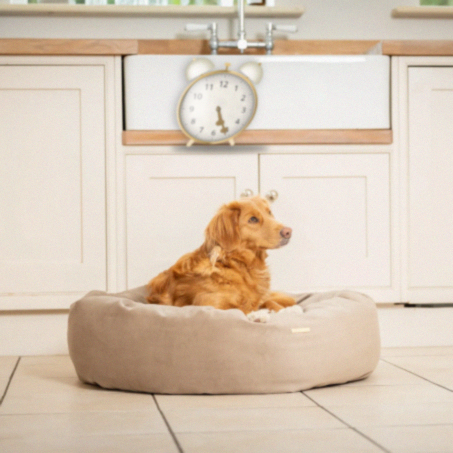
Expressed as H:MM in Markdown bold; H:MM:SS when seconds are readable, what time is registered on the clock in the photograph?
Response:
**5:26**
